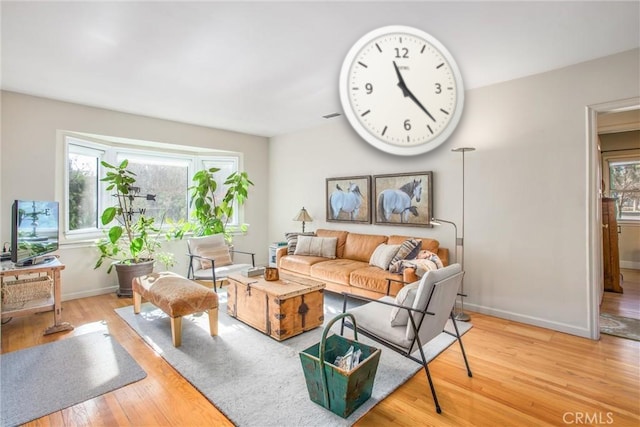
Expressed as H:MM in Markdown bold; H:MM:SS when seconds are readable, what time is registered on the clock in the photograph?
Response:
**11:23**
